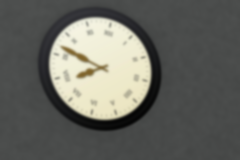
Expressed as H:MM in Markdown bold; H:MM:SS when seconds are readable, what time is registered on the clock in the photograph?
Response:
**7:47**
